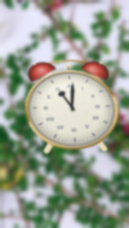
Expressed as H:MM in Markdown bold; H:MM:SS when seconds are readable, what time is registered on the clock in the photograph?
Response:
**11:01**
